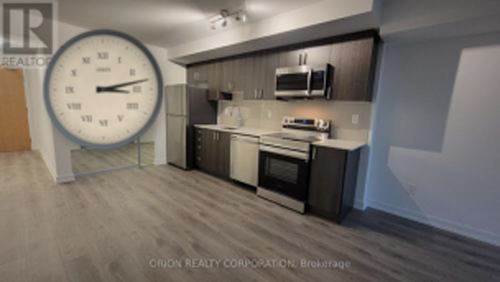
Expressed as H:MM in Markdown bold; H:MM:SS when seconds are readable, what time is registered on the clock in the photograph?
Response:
**3:13**
